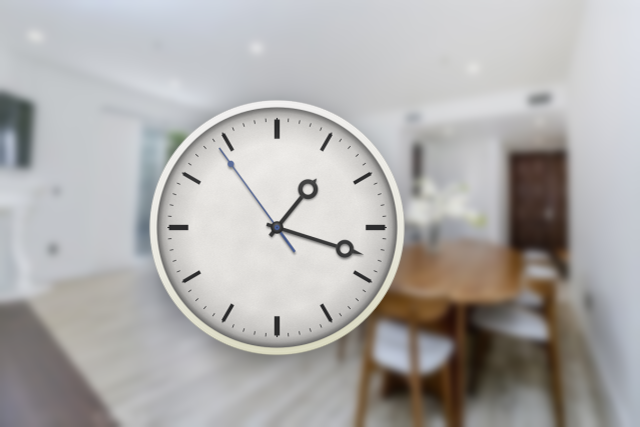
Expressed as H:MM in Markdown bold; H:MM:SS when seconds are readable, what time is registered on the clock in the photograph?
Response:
**1:17:54**
